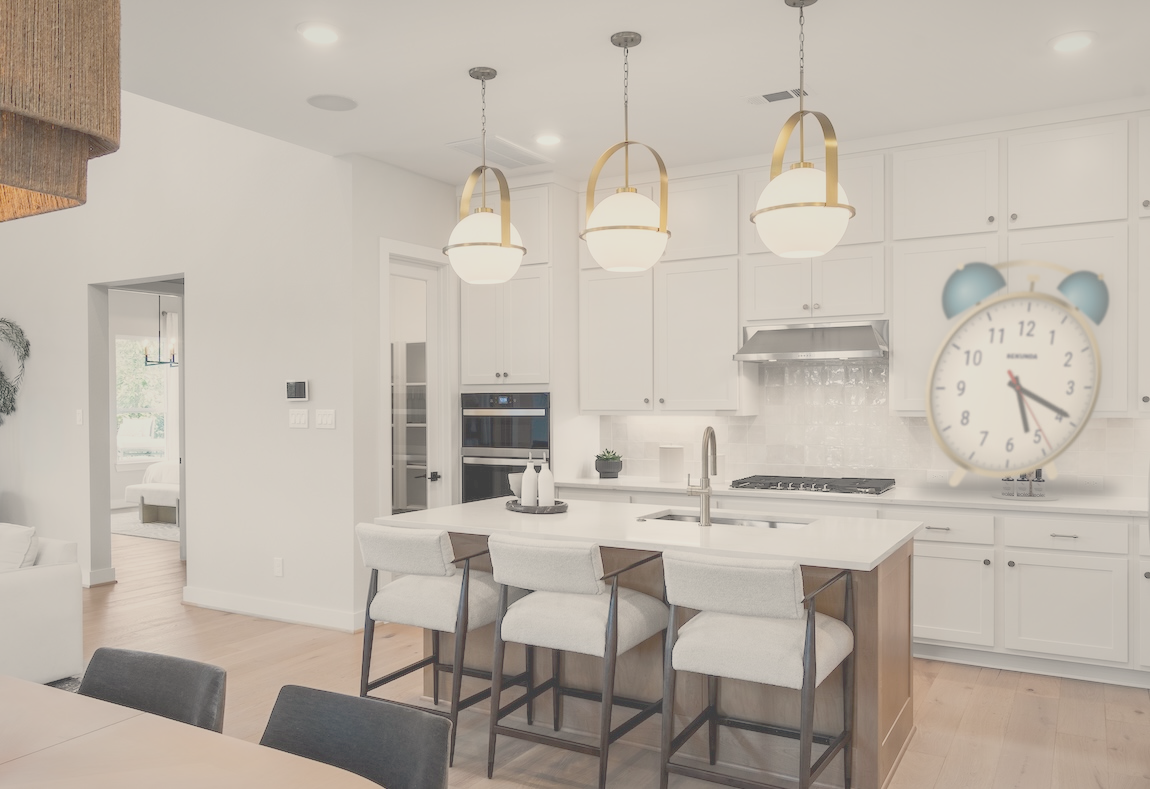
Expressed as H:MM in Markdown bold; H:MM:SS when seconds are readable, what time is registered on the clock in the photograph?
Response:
**5:19:24**
